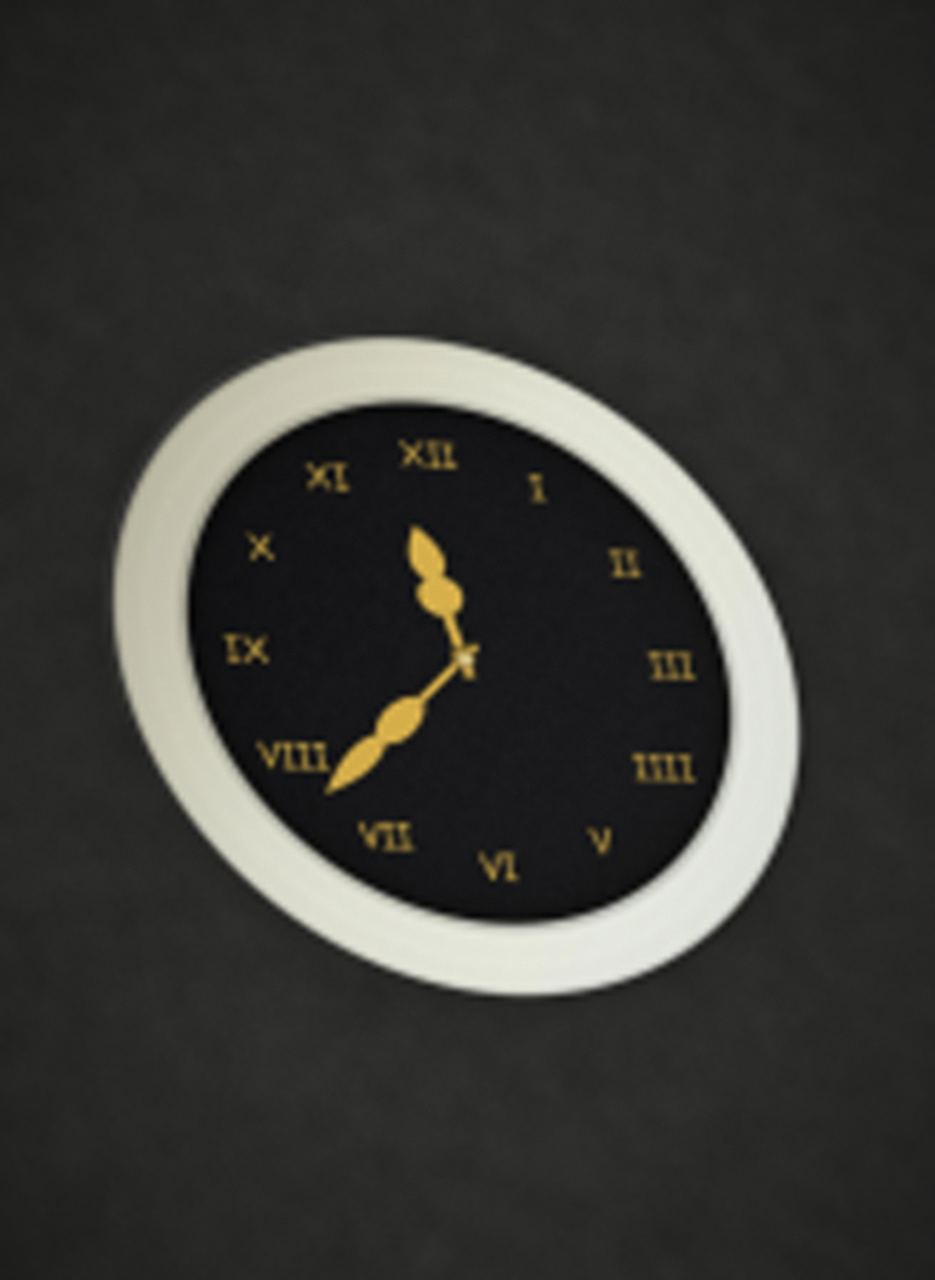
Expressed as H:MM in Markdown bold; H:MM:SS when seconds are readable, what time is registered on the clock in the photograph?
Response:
**11:38**
